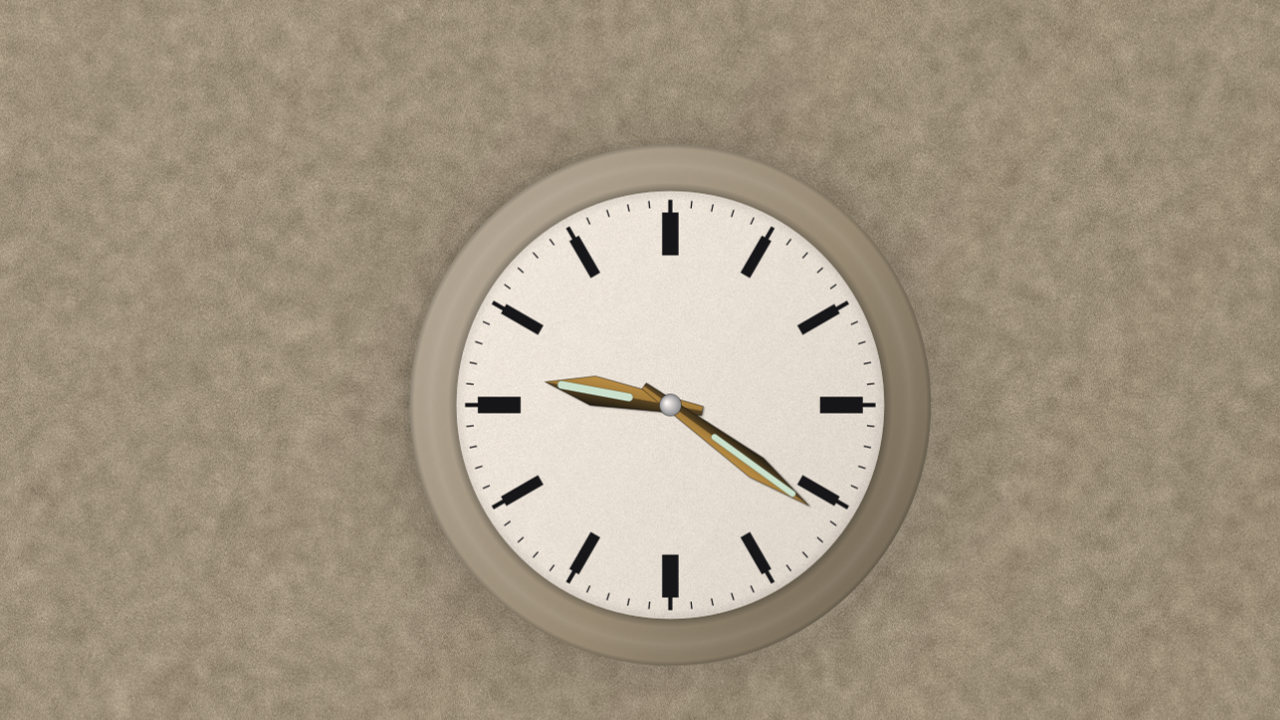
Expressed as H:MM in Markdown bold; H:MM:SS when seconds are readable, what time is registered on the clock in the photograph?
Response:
**9:21**
